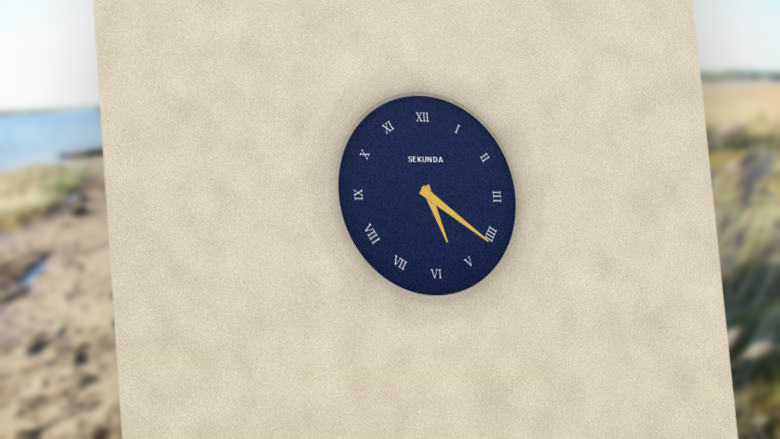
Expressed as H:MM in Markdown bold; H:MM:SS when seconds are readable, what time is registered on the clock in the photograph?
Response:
**5:21**
